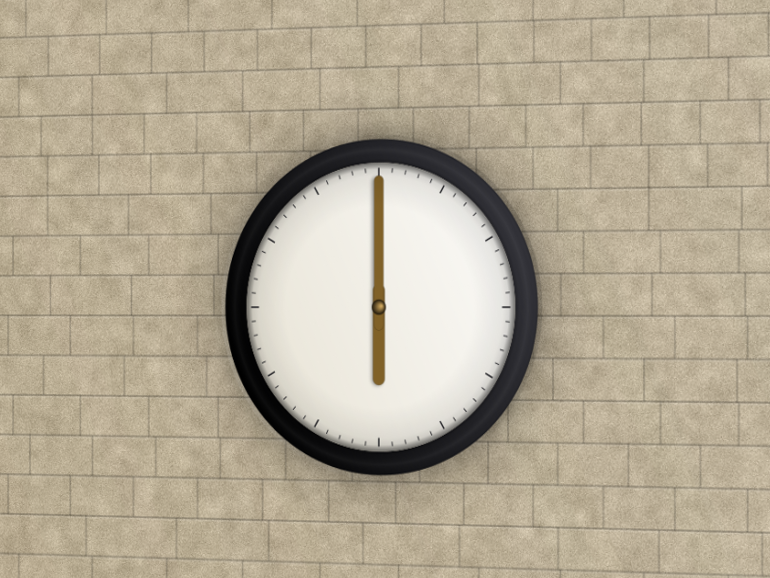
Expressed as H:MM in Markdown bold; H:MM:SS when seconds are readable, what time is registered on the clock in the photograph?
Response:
**6:00**
